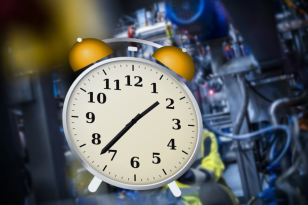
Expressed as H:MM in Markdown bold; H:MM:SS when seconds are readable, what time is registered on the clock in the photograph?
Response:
**1:37**
